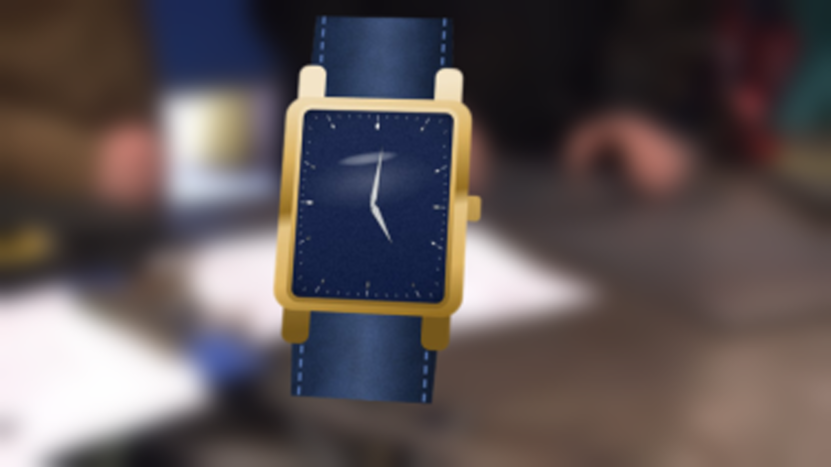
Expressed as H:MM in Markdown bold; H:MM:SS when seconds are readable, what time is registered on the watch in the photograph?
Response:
**5:01**
